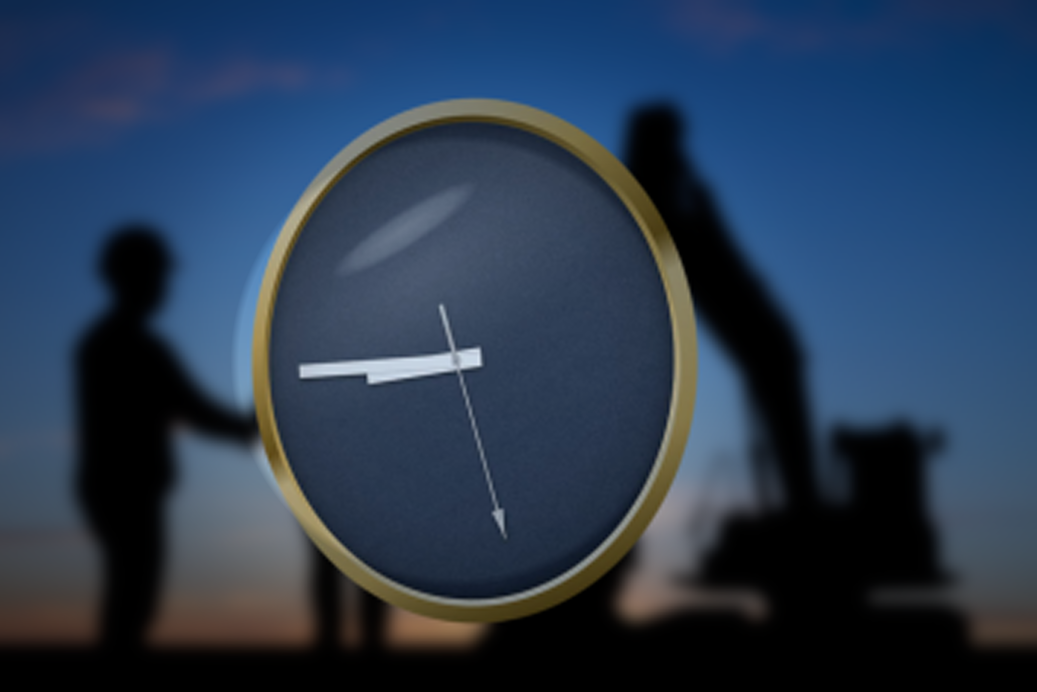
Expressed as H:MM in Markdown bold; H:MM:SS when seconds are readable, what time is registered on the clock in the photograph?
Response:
**8:44:27**
